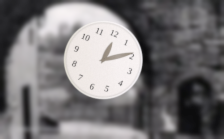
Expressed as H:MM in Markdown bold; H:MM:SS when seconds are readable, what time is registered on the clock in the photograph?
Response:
**12:09**
